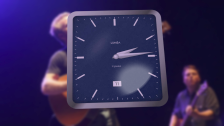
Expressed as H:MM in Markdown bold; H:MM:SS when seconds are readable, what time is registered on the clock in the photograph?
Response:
**2:14**
